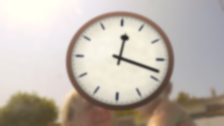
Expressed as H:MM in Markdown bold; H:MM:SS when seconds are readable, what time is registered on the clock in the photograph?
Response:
**12:18**
